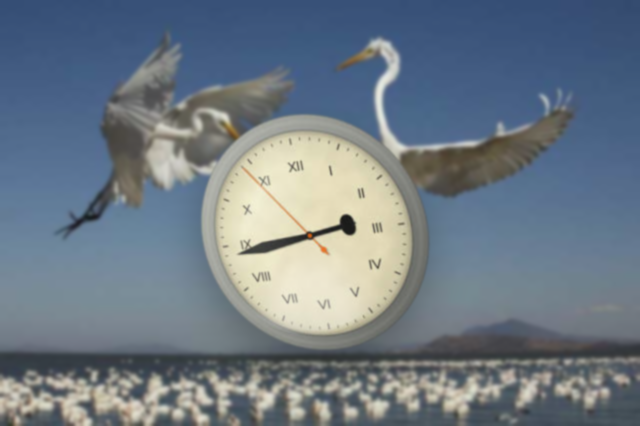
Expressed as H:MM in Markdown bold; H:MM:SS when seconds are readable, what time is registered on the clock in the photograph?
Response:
**2:43:54**
